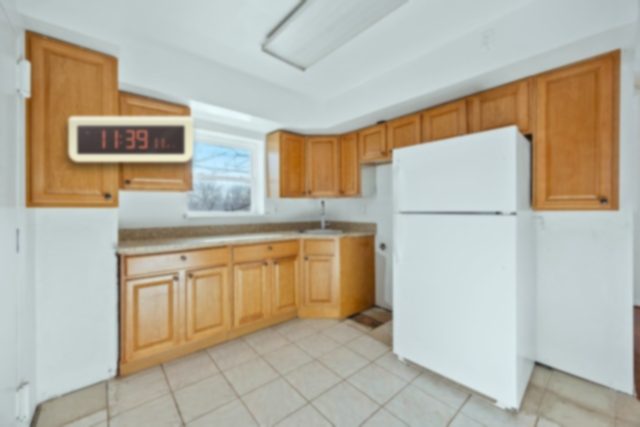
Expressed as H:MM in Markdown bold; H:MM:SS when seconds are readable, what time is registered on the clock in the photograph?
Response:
**11:39**
